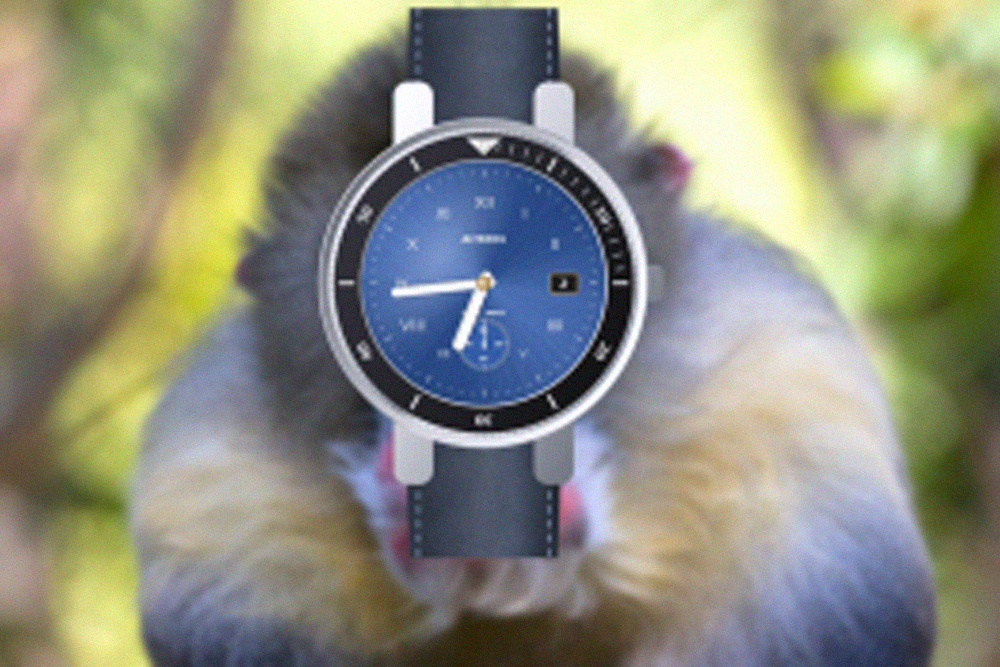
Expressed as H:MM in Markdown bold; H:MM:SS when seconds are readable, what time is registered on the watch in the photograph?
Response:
**6:44**
